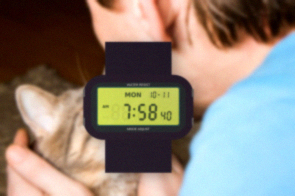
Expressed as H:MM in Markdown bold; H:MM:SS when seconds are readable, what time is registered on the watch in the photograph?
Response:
**7:58:40**
